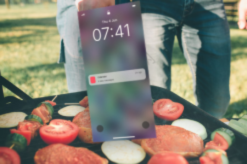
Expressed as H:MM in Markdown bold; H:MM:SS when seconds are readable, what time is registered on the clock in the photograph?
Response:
**7:41**
